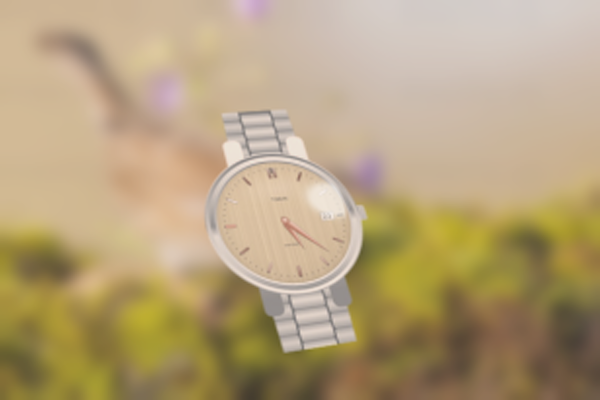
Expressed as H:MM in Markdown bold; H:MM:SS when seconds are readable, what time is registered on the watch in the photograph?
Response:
**5:23**
